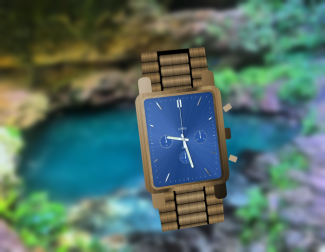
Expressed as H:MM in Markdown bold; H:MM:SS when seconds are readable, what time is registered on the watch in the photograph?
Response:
**9:28**
